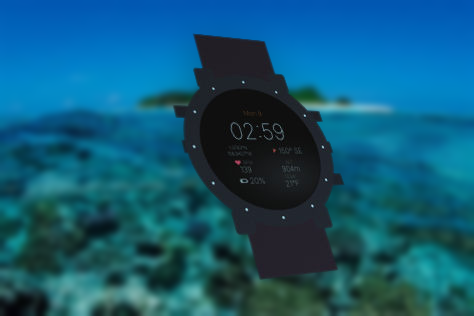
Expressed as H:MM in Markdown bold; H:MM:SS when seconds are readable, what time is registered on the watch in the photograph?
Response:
**2:59**
